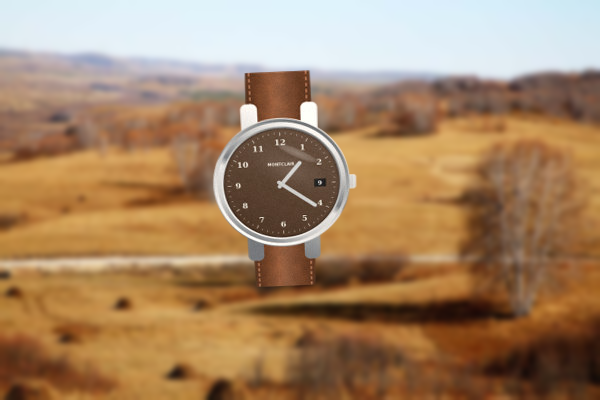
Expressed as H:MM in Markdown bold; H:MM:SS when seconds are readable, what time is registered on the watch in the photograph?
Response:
**1:21**
